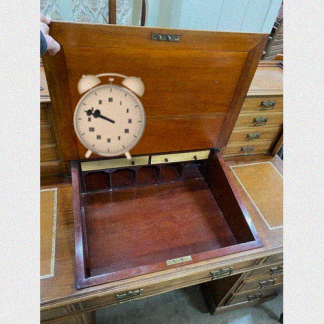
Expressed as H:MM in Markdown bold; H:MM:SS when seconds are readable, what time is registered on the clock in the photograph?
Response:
**9:48**
